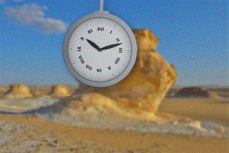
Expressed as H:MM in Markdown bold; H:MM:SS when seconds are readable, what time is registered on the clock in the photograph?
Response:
**10:12**
